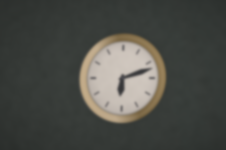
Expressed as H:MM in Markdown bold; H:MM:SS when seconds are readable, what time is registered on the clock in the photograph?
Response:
**6:12**
